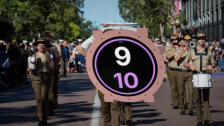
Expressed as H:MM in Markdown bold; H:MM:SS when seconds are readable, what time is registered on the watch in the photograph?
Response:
**9:10**
